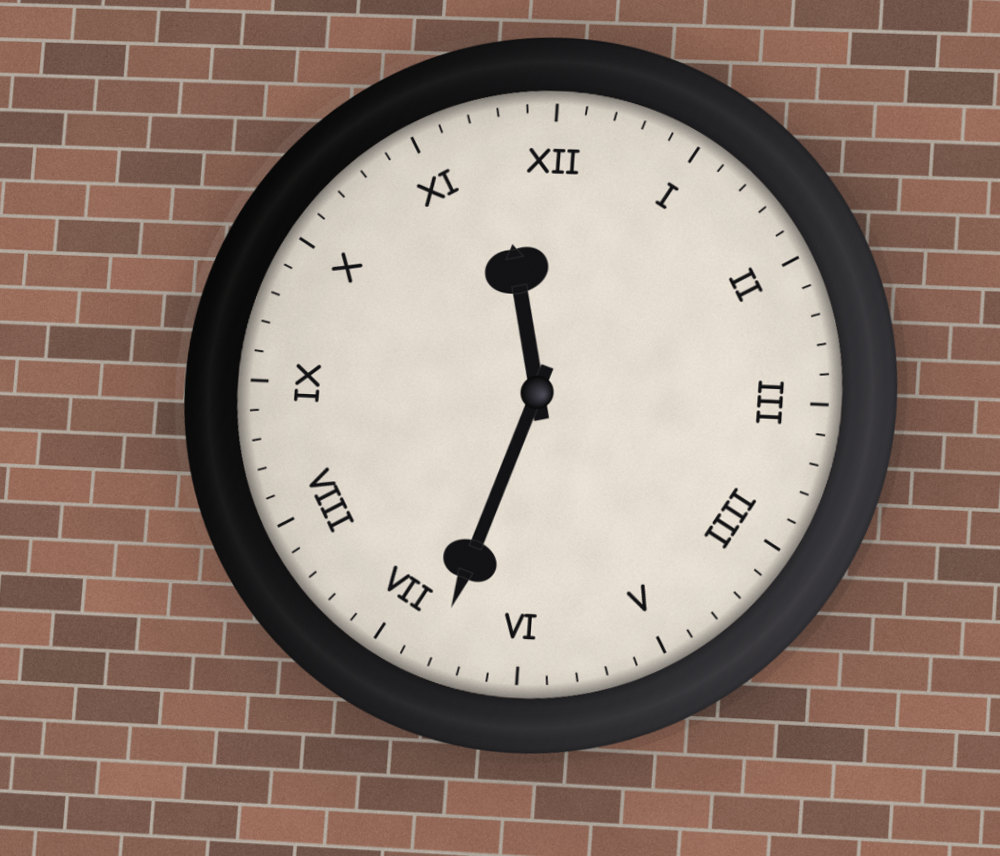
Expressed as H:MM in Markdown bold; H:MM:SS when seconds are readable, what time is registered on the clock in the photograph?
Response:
**11:33**
